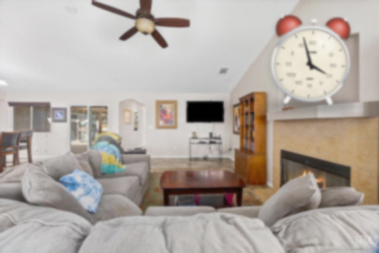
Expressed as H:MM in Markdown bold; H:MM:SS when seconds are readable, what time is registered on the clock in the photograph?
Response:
**3:57**
